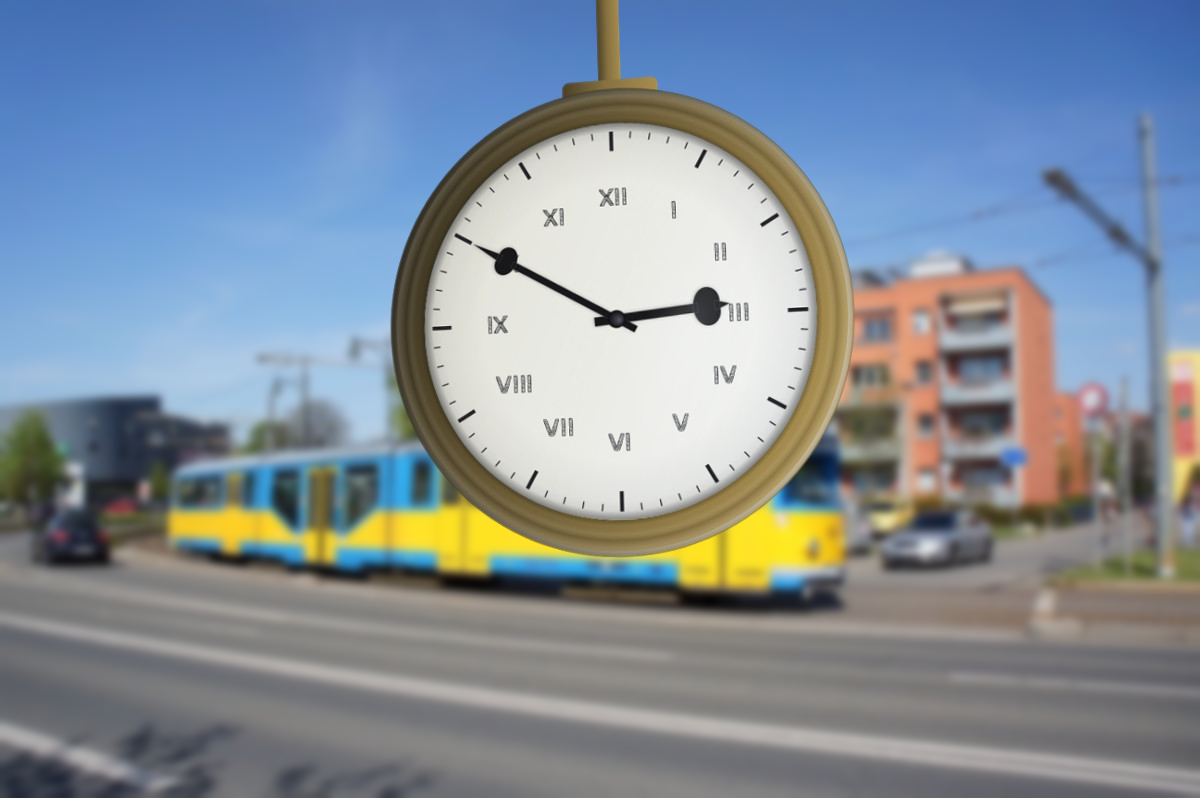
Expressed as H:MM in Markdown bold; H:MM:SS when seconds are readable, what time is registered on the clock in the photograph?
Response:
**2:50**
